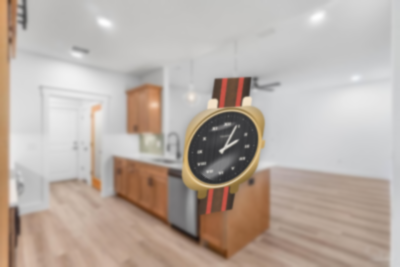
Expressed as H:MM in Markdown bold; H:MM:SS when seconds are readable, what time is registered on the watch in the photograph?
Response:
**2:04**
